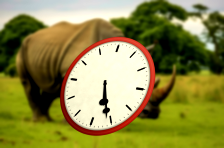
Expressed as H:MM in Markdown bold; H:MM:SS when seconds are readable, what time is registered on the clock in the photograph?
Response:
**5:26**
